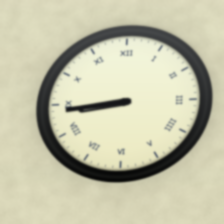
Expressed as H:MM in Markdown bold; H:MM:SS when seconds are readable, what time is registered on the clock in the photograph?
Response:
**8:44**
